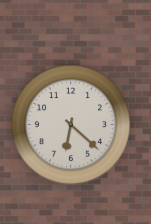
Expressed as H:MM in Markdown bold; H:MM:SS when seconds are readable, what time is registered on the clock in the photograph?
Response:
**6:22**
